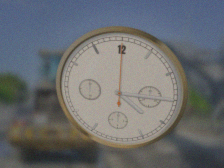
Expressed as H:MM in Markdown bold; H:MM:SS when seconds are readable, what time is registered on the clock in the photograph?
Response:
**4:15**
